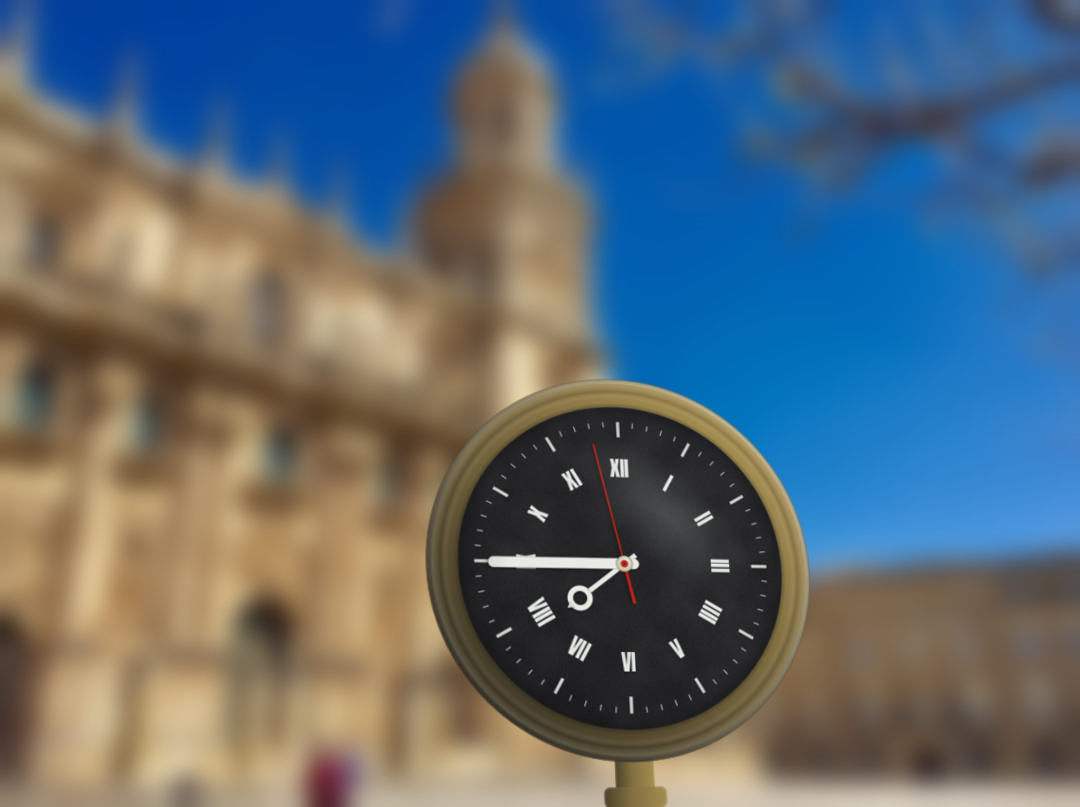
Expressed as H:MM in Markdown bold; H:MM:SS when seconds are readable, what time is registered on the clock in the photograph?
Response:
**7:44:58**
